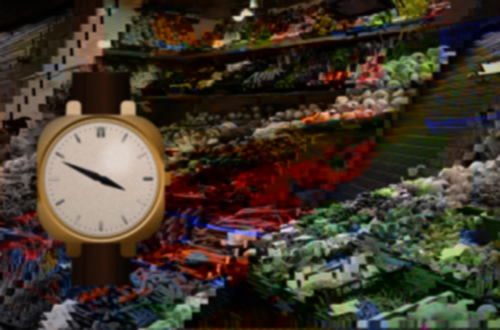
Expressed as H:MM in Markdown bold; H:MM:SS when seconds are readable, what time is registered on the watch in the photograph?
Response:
**3:49**
